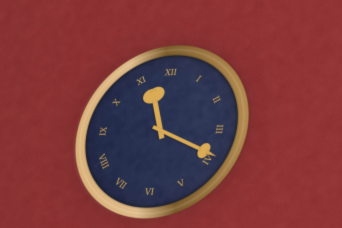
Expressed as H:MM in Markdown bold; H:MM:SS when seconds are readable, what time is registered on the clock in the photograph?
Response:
**11:19**
